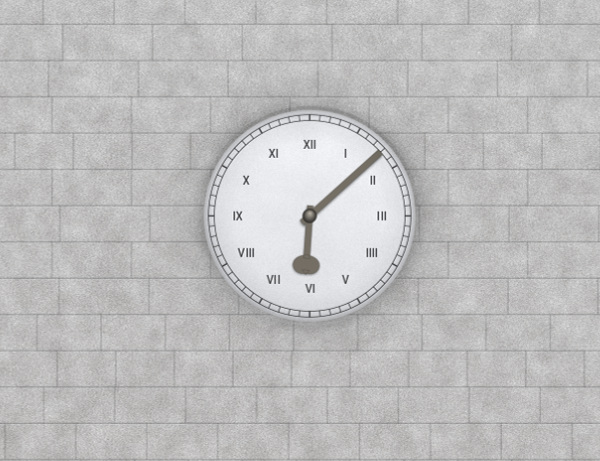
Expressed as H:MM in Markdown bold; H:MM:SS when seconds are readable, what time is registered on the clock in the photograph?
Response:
**6:08**
